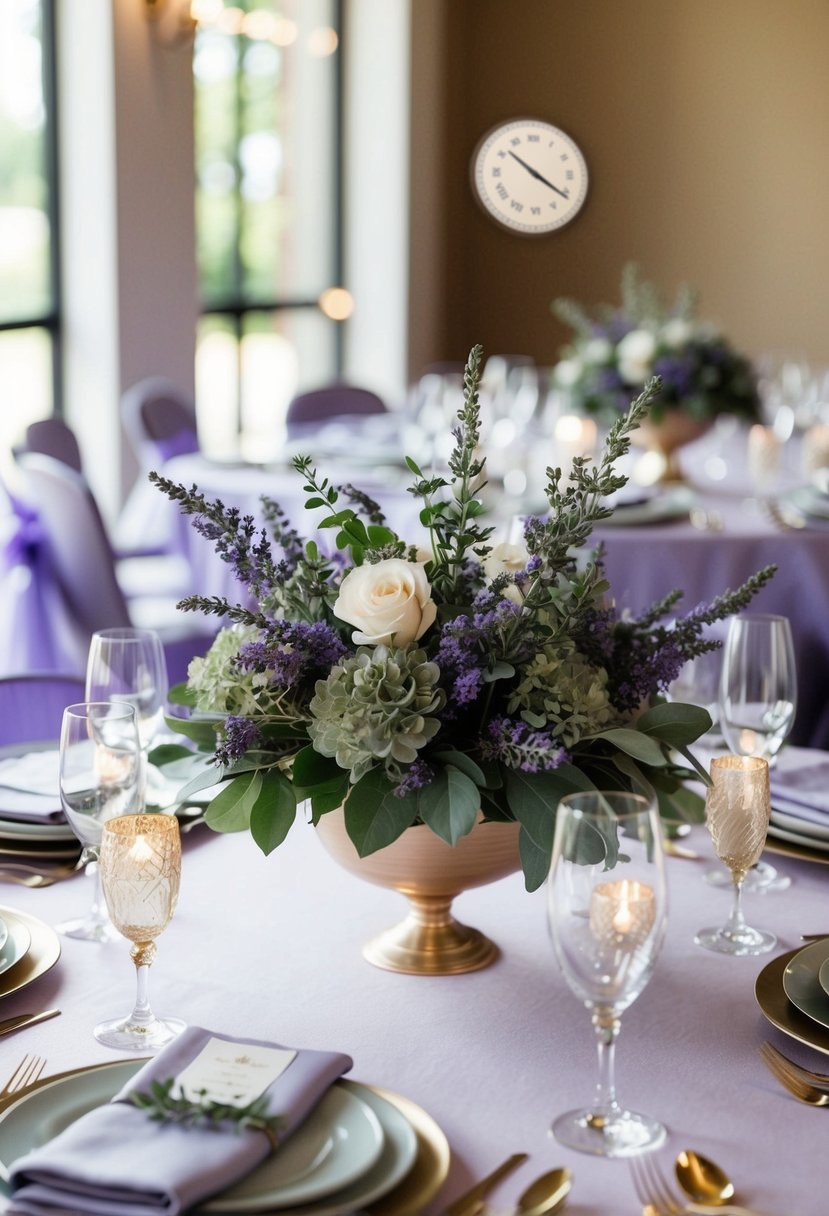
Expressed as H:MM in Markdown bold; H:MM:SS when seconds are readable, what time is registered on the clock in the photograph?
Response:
**10:21**
